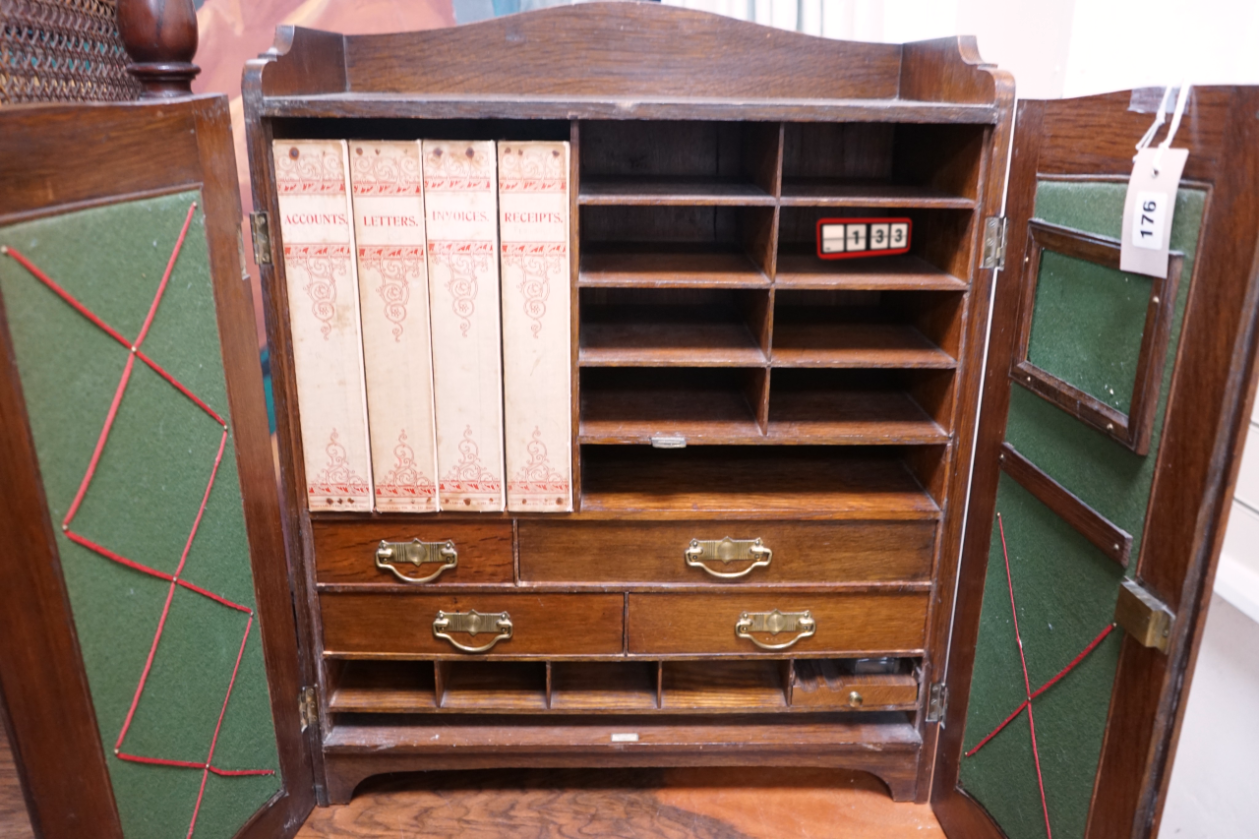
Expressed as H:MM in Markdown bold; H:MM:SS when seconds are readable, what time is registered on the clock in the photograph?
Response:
**1:33**
